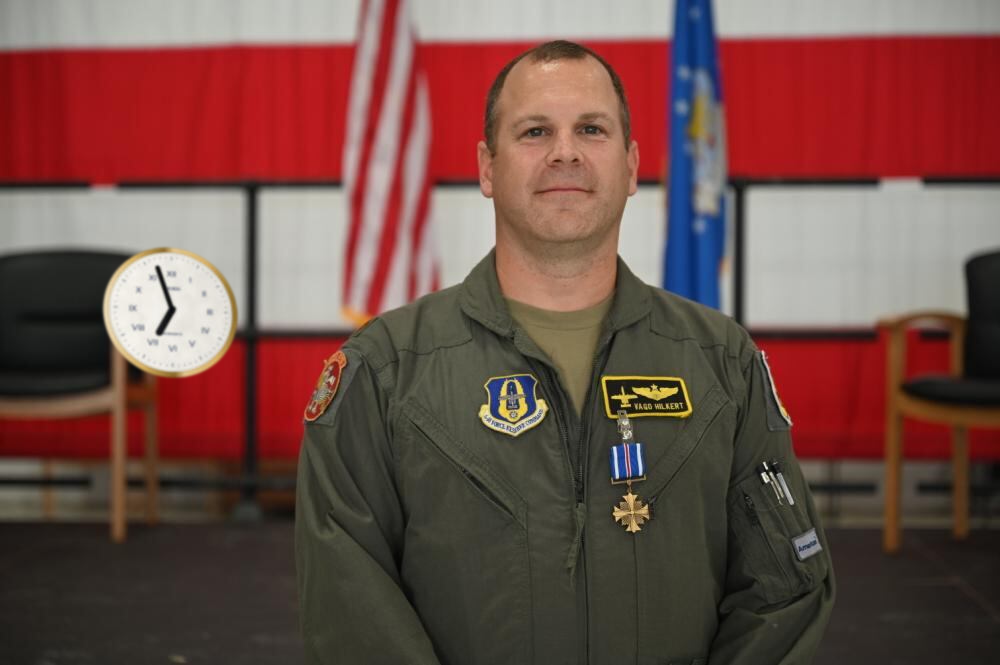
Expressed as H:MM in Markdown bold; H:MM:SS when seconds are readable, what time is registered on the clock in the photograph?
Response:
**6:57**
